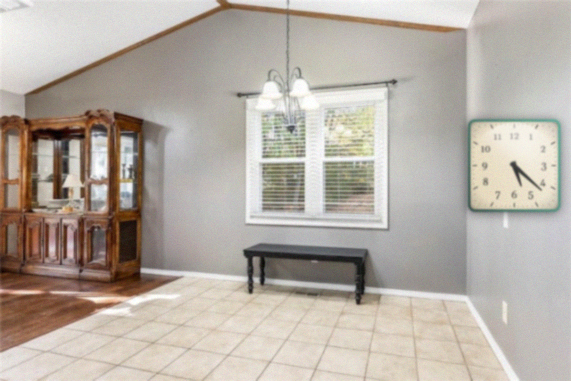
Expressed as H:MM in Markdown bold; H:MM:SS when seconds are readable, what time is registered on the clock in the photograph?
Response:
**5:22**
